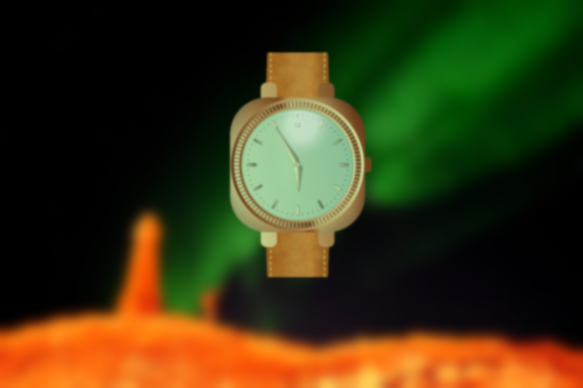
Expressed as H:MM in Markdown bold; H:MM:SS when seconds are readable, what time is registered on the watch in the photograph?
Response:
**5:55**
